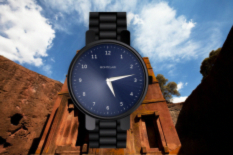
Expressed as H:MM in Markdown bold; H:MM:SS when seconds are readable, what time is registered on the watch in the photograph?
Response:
**5:13**
